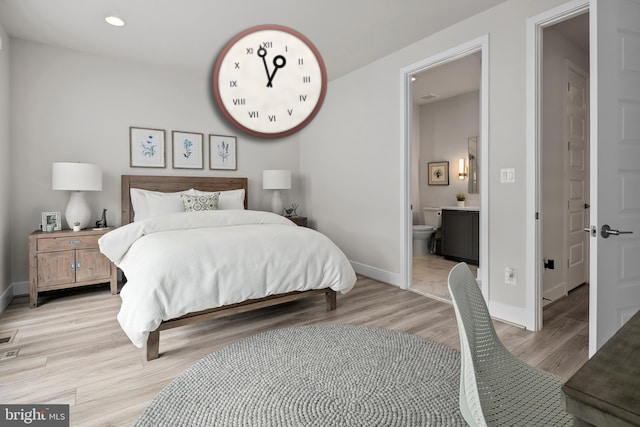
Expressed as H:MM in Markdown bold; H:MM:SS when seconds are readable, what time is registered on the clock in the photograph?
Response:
**12:58**
